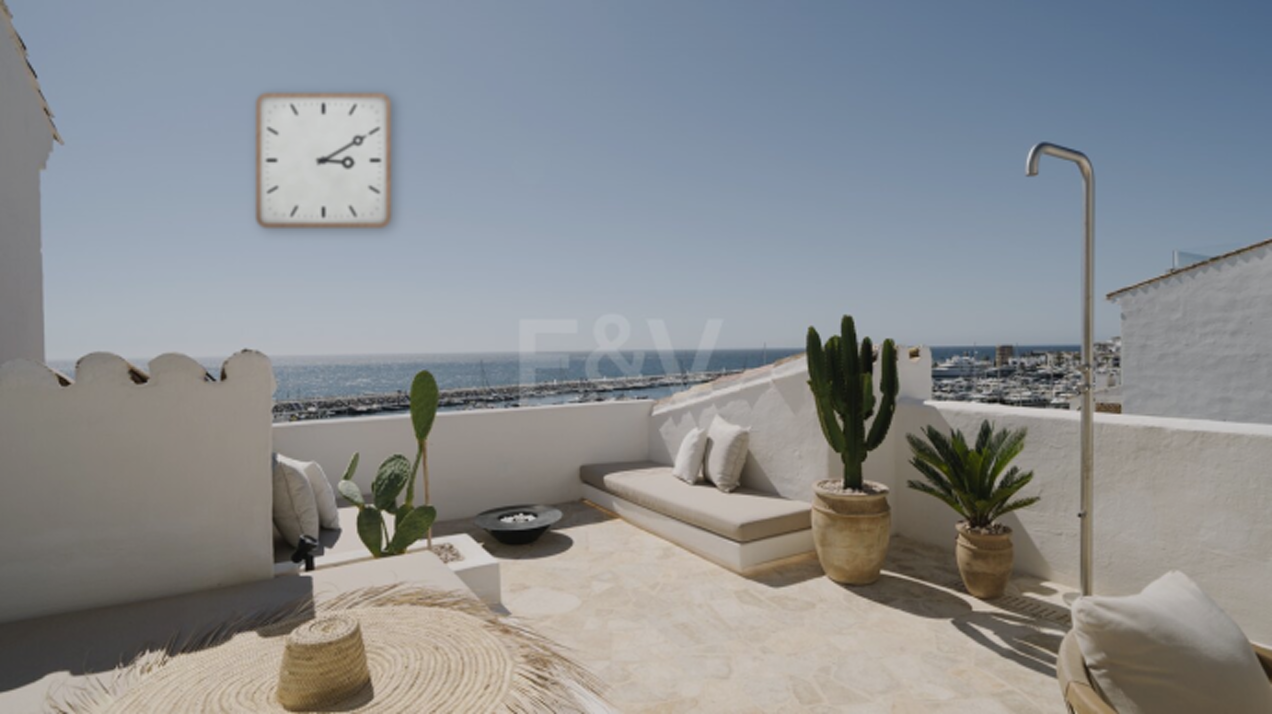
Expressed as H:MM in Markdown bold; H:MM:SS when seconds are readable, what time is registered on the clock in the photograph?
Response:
**3:10**
